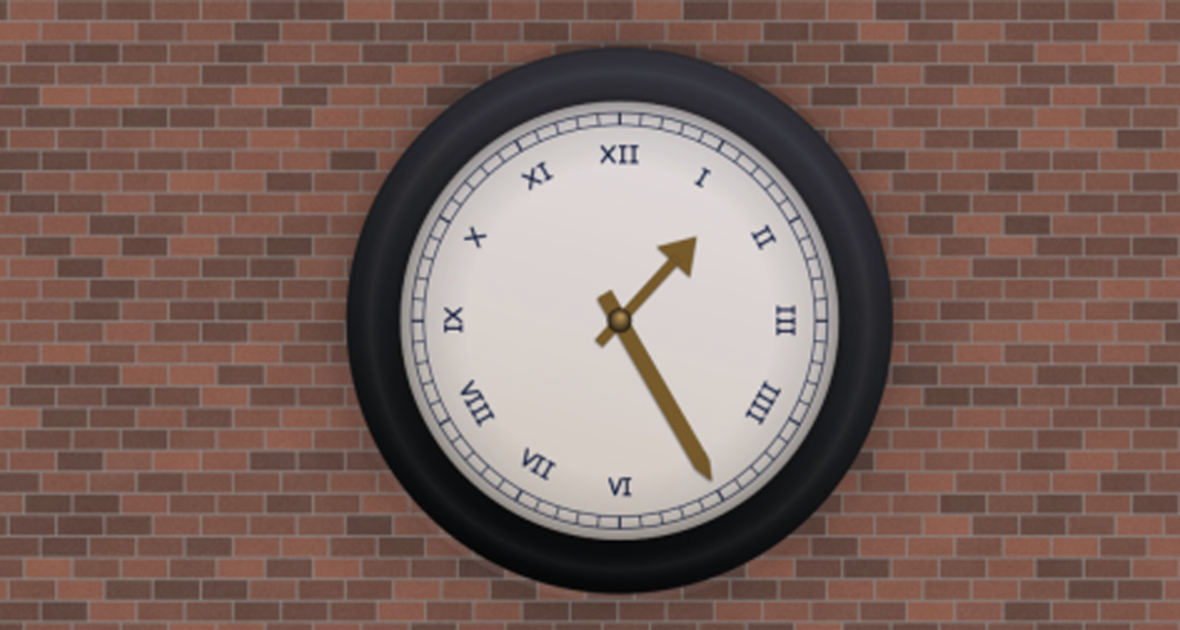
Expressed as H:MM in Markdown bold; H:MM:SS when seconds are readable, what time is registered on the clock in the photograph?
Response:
**1:25**
